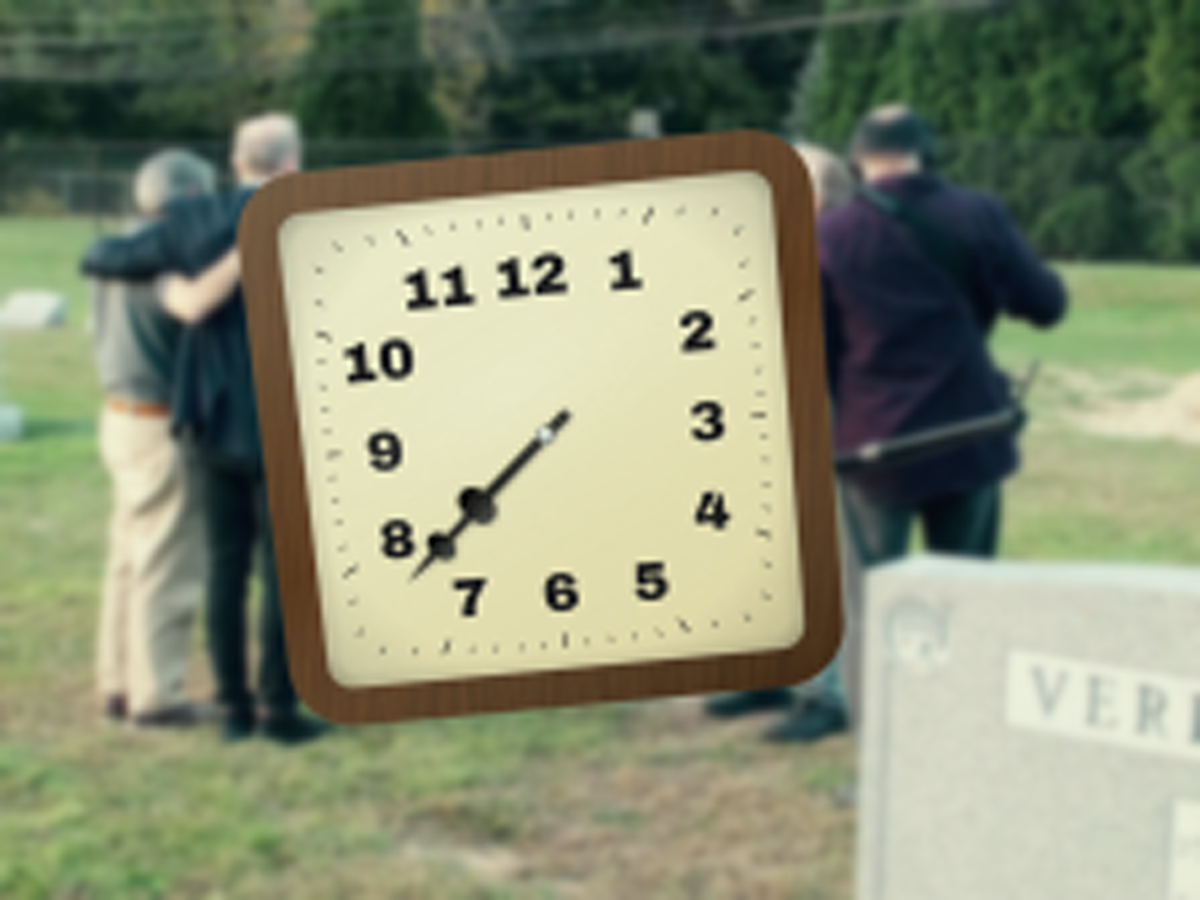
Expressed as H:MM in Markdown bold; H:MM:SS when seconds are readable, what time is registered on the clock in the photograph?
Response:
**7:38**
